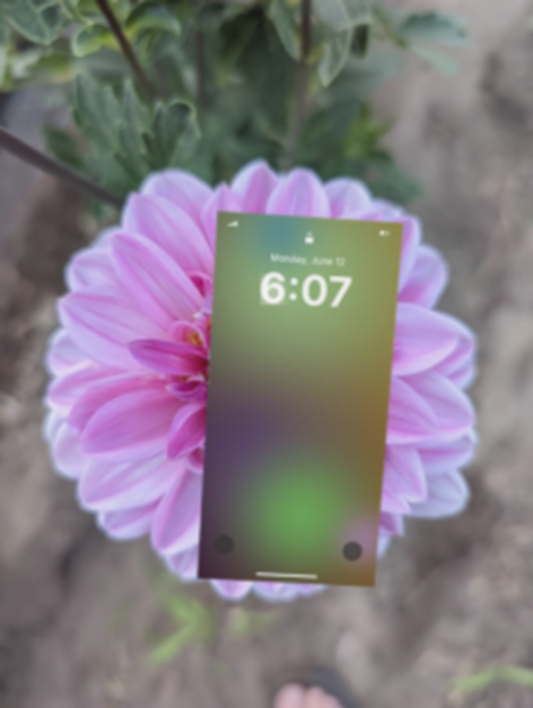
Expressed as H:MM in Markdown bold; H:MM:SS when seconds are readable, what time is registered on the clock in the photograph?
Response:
**6:07**
